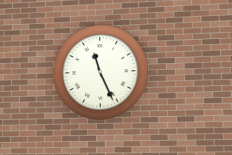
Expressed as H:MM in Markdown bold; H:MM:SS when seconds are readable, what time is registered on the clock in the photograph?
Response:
**11:26**
